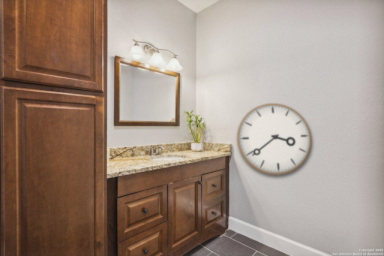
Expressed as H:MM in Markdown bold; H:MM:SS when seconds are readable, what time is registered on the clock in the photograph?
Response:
**3:39**
